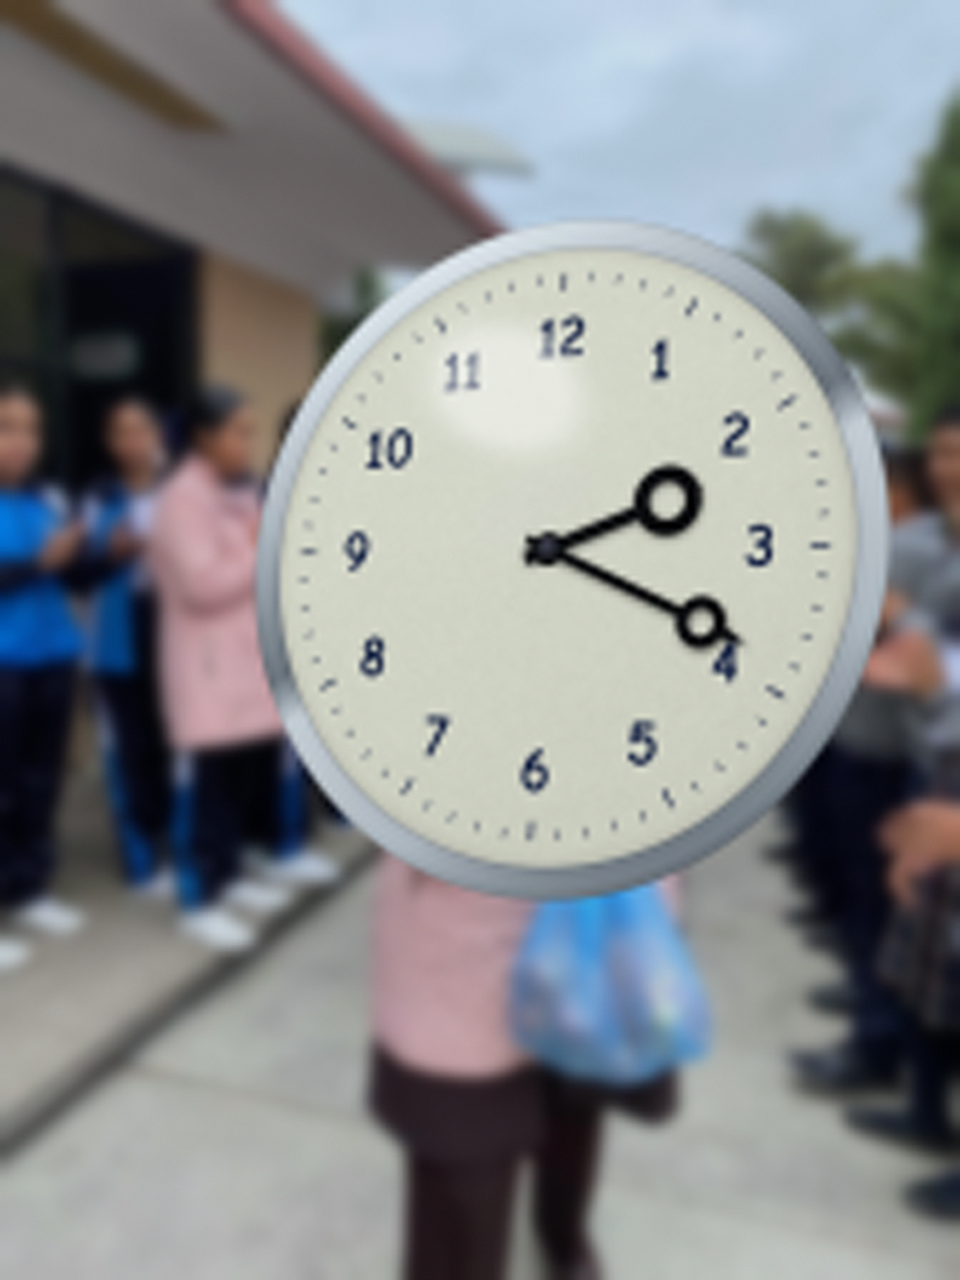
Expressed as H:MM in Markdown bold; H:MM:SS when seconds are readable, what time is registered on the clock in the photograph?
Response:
**2:19**
